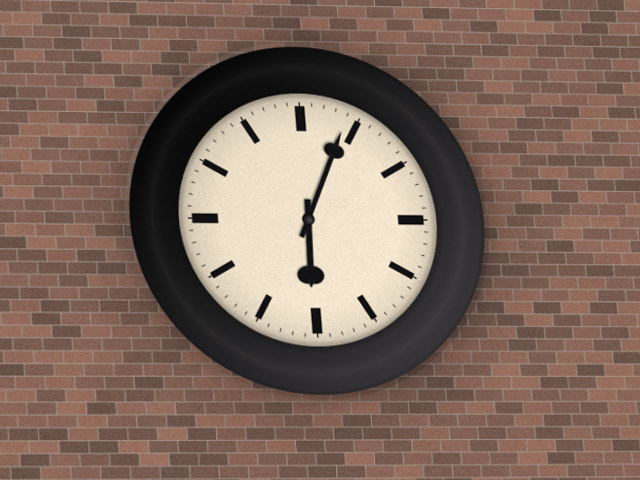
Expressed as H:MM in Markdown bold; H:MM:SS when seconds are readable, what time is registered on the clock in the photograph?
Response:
**6:04**
